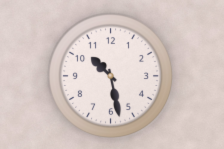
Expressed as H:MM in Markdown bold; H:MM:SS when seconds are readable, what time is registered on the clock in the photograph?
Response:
**10:28**
